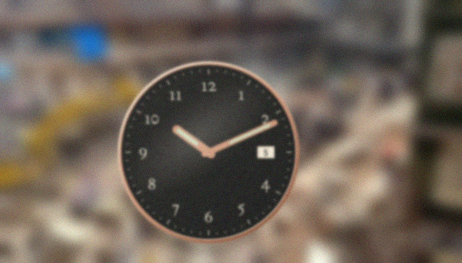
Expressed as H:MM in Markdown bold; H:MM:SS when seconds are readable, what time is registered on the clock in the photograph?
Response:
**10:11**
